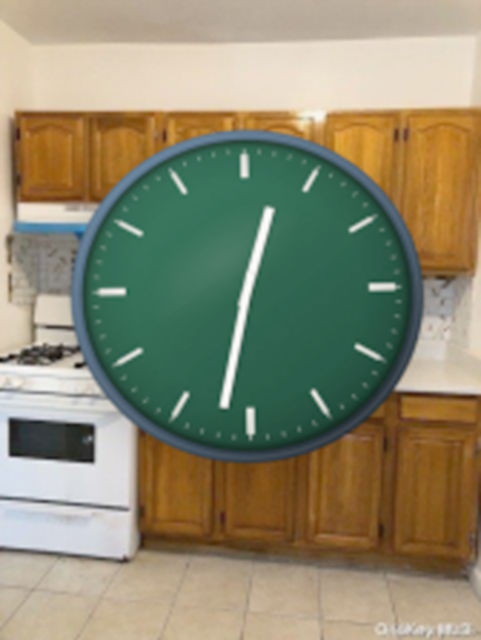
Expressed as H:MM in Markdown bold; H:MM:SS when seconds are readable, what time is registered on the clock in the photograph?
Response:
**12:32**
